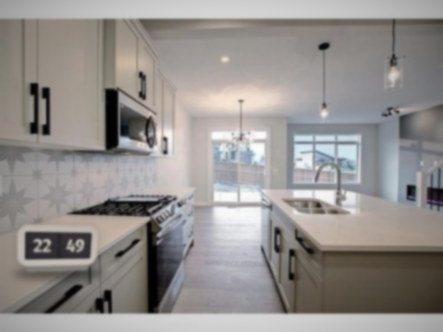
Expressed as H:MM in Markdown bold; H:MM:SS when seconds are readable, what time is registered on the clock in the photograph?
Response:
**22:49**
